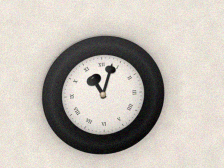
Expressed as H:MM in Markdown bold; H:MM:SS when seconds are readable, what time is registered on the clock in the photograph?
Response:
**11:03**
